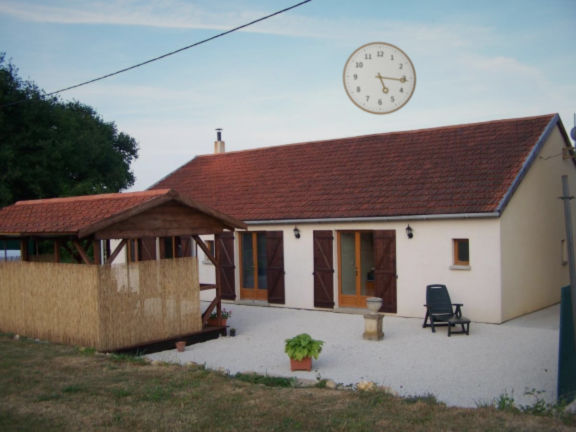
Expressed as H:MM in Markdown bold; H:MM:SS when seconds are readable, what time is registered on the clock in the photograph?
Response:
**5:16**
